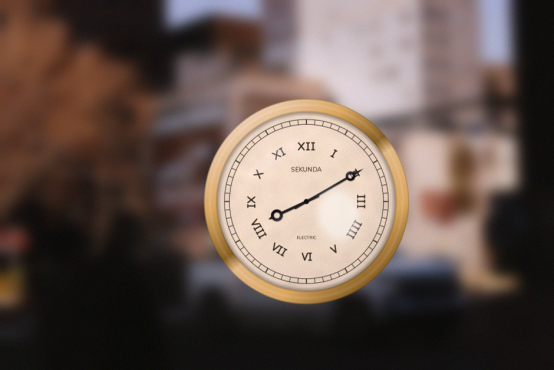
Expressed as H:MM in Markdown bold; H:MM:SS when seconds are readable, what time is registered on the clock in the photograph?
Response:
**8:10**
